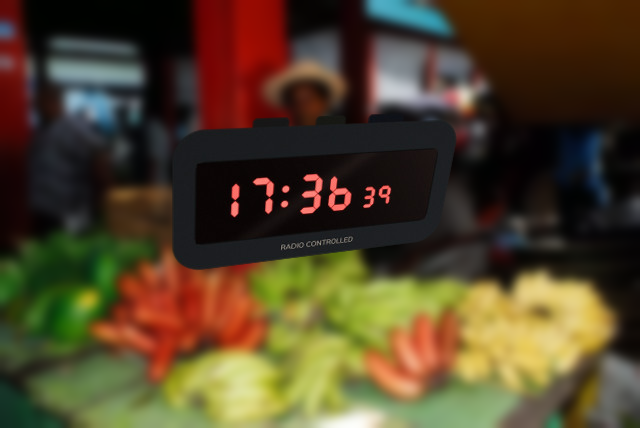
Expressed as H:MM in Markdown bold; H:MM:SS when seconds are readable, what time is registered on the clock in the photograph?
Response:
**17:36:39**
